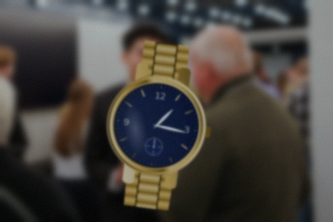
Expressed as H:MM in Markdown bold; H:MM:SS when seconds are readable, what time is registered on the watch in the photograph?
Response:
**1:16**
